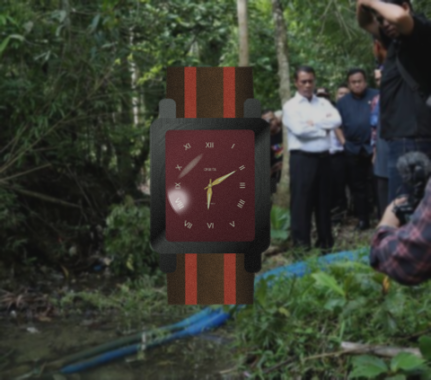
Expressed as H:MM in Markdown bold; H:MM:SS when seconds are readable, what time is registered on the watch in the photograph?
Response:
**6:10**
